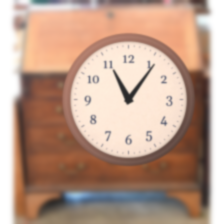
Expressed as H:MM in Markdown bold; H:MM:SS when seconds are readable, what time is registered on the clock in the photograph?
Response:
**11:06**
